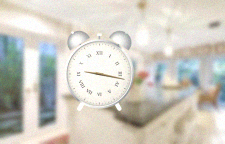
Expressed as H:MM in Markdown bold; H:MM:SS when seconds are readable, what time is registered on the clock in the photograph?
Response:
**9:17**
